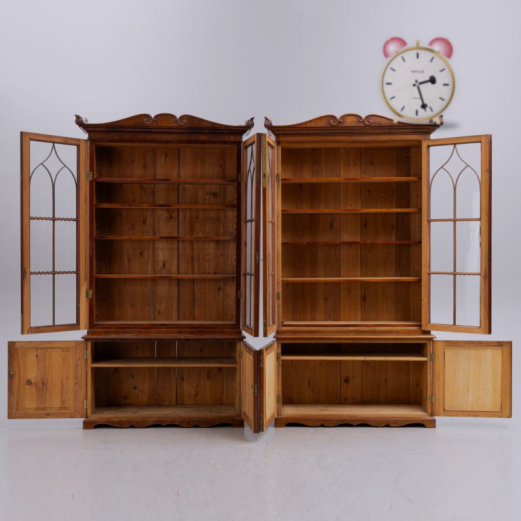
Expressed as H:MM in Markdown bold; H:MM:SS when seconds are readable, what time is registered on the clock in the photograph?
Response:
**2:27**
